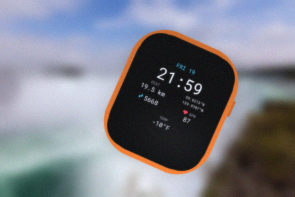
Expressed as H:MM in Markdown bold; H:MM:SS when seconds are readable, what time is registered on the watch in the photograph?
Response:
**21:59**
